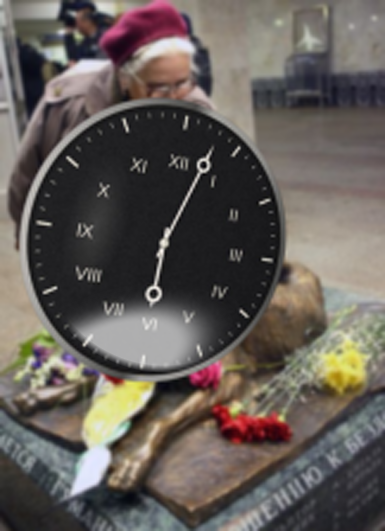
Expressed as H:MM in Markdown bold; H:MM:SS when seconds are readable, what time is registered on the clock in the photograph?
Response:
**6:03**
